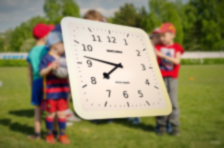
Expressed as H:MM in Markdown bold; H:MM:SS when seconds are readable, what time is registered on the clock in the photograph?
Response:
**7:47**
